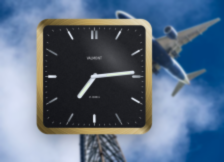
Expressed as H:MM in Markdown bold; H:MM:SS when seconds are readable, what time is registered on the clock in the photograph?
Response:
**7:14**
